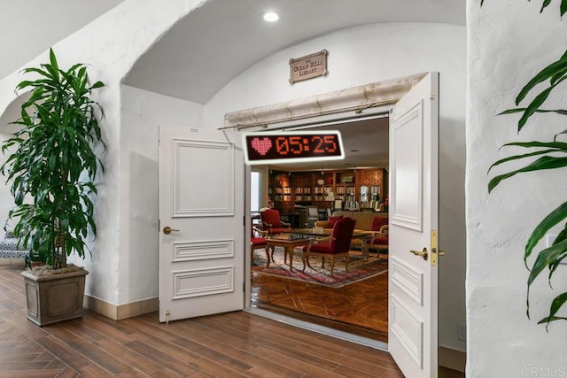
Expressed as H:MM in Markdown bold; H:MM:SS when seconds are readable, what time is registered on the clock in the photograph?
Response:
**5:25**
